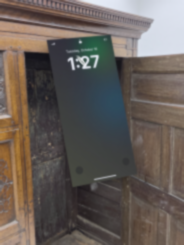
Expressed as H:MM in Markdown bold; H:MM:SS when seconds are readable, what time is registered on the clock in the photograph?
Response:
**1:27**
